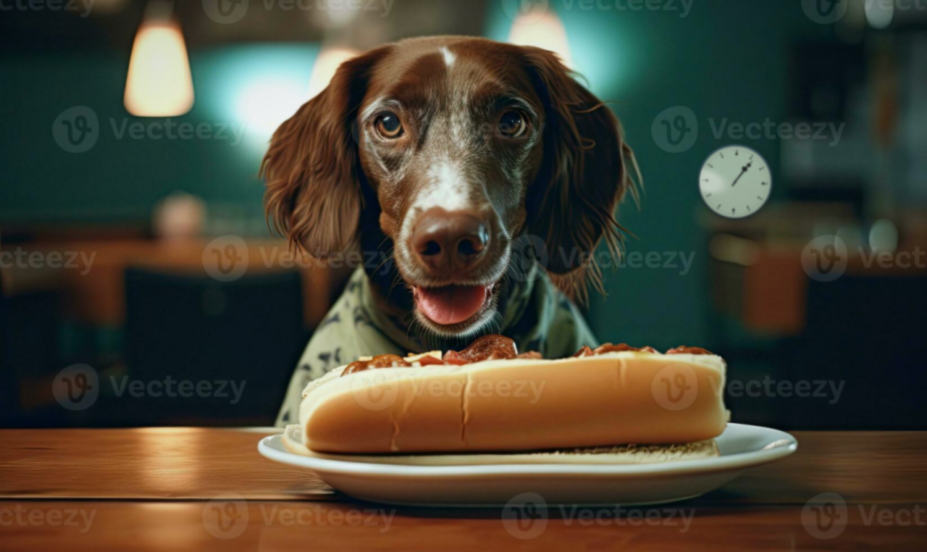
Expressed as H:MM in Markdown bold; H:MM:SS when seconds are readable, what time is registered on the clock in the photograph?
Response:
**1:06**
